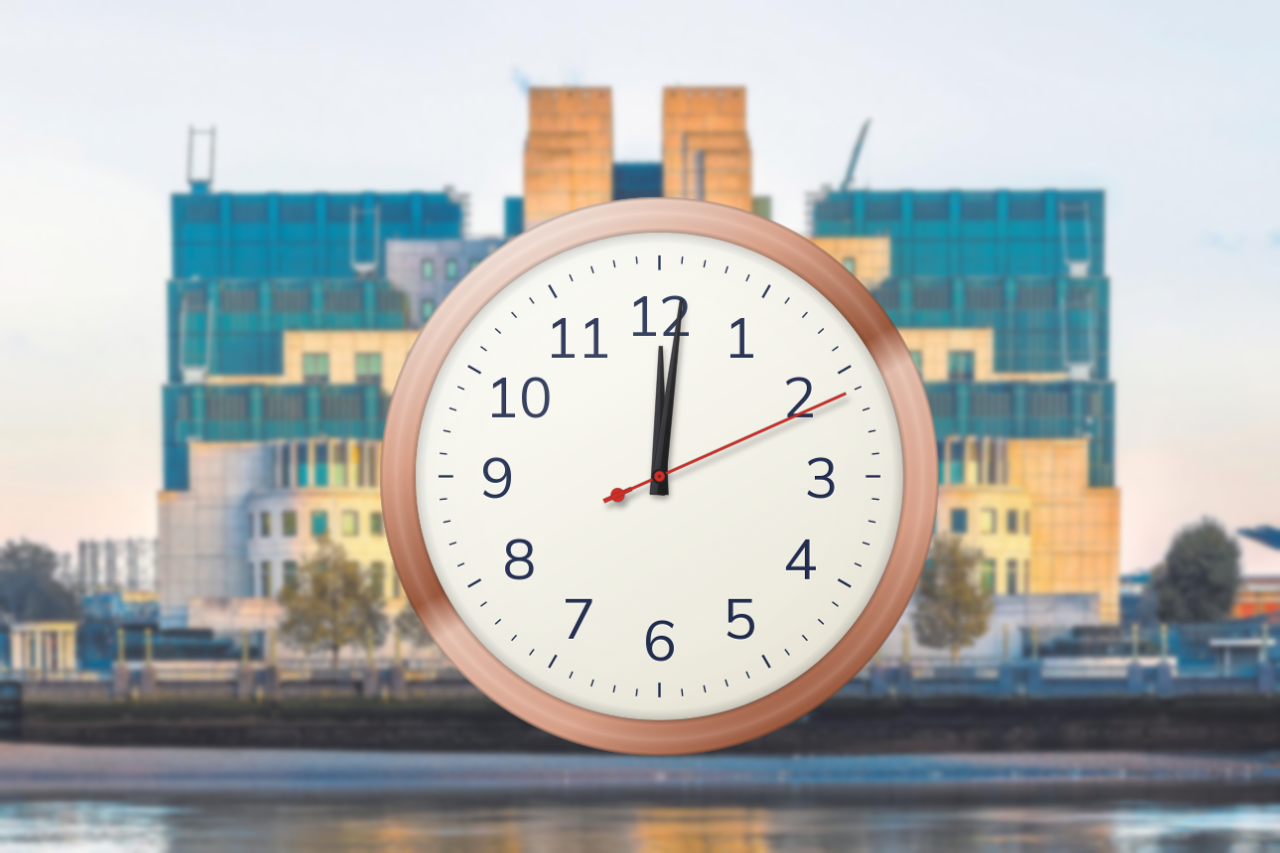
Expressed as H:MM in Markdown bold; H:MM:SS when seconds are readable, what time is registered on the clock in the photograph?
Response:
**12:01:11**
